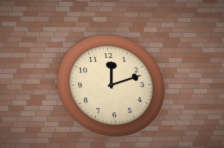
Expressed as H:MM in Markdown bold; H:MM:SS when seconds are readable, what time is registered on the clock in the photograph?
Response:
**12:12**
